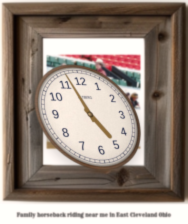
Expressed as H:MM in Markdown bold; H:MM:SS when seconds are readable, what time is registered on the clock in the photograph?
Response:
**4:57**
